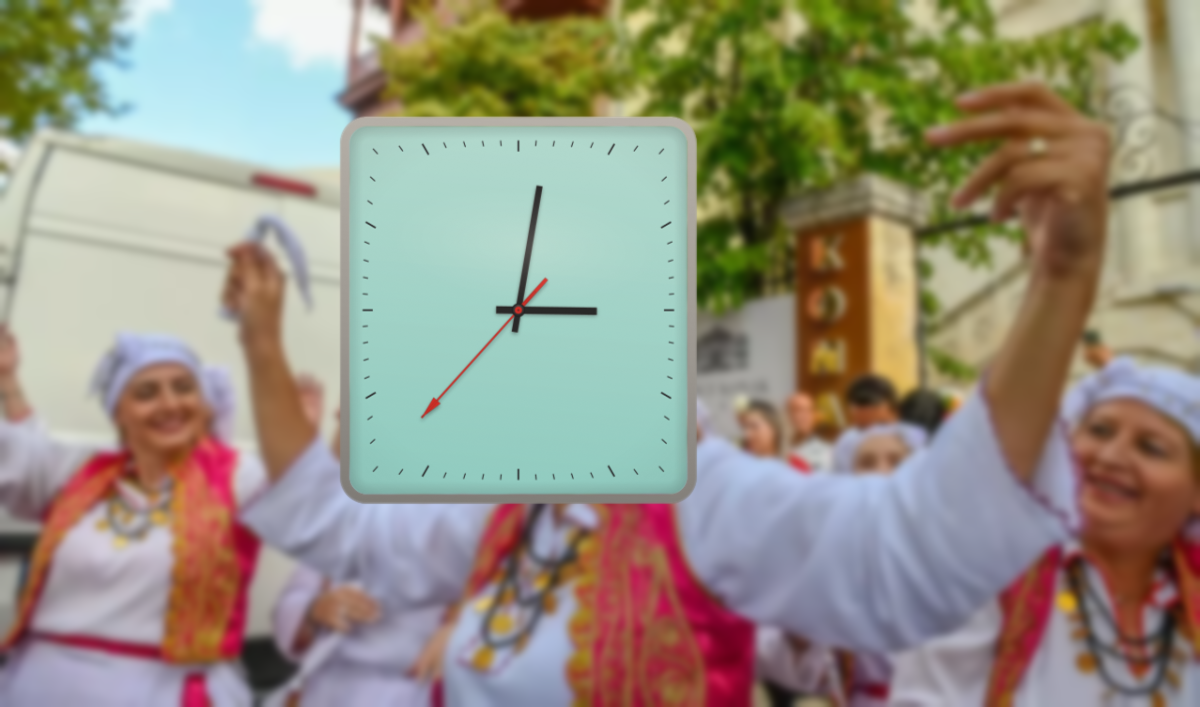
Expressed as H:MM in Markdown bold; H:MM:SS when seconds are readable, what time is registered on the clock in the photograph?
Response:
**3:01:37**
